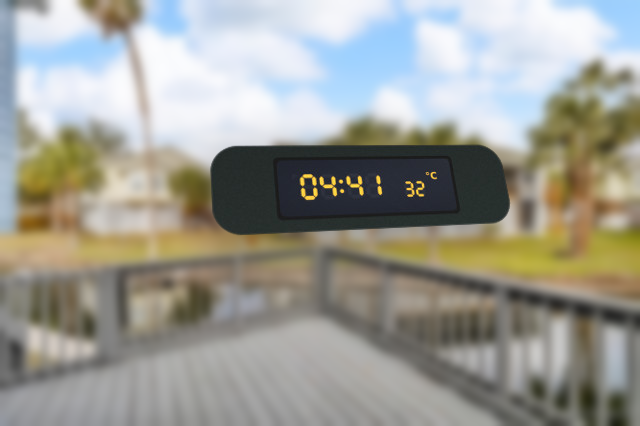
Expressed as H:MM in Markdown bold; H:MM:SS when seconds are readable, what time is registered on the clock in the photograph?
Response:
**4:41**
